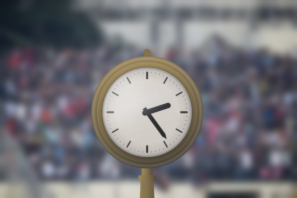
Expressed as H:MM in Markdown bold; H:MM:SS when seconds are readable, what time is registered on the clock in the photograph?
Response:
**2:24**
